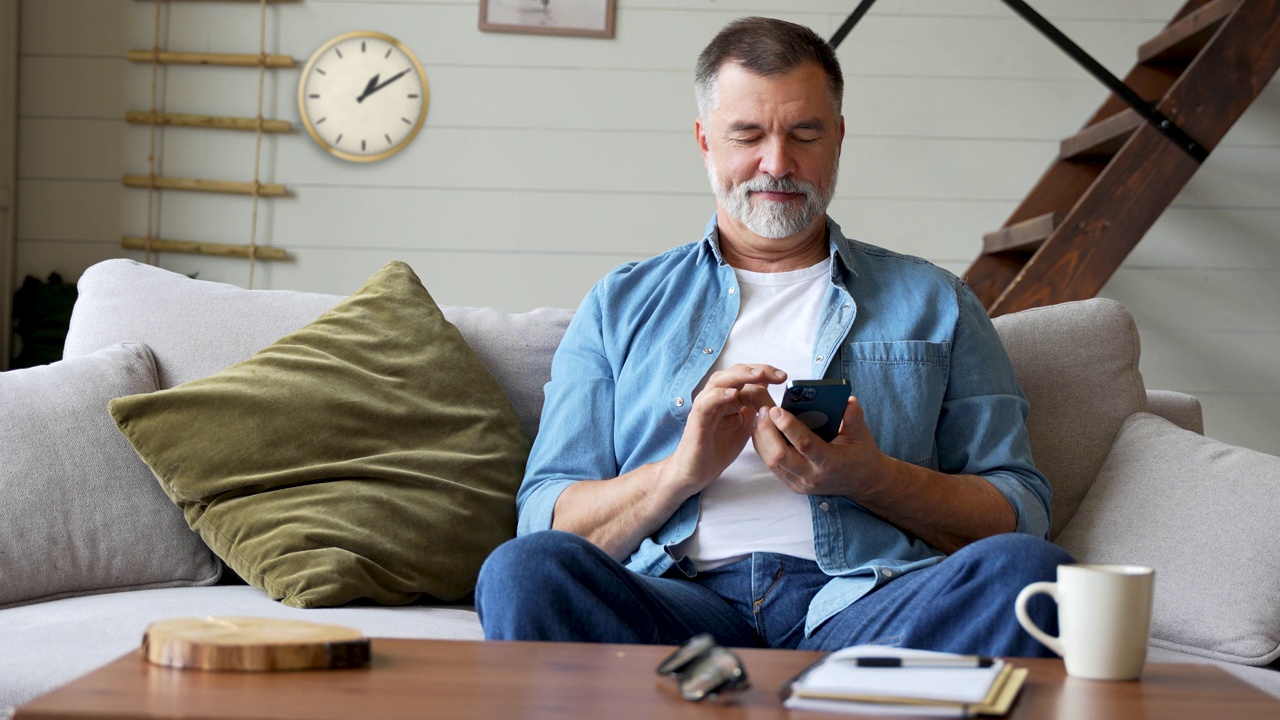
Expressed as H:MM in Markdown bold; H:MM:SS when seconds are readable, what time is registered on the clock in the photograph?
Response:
**1:10**
